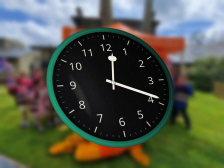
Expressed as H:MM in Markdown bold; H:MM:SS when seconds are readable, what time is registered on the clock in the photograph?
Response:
**12:19**
